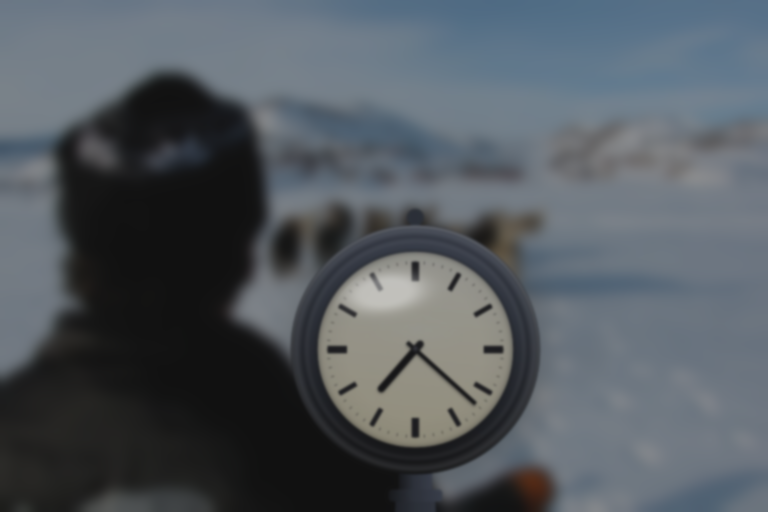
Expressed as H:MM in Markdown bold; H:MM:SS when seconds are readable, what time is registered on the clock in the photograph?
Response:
**7:22**
